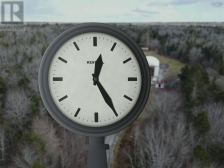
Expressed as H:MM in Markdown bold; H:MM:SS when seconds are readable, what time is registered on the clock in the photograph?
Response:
**12:25**
